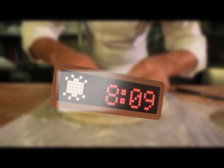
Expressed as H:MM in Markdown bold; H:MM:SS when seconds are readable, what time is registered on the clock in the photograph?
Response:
**8:09**
